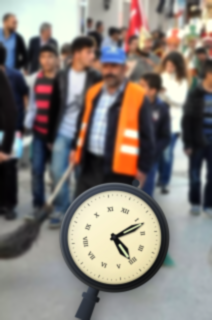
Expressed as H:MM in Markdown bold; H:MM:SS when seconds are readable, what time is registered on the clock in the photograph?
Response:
**4:07**
